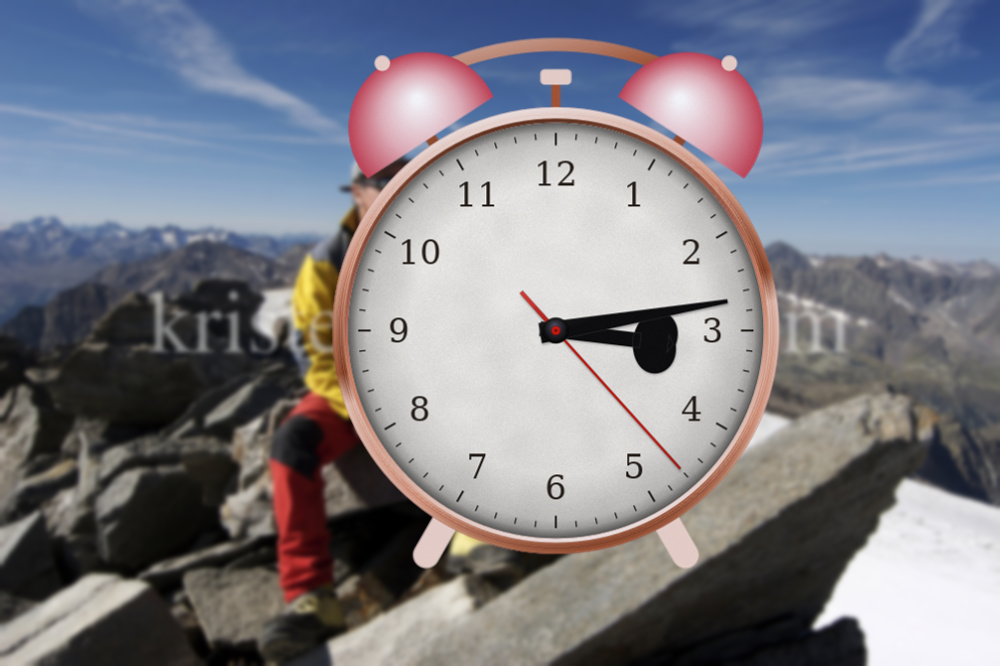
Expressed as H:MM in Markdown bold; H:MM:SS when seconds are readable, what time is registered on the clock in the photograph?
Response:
**3:13:23**
